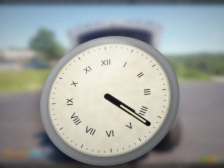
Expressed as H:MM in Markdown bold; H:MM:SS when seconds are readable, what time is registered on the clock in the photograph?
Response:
**4:22**
